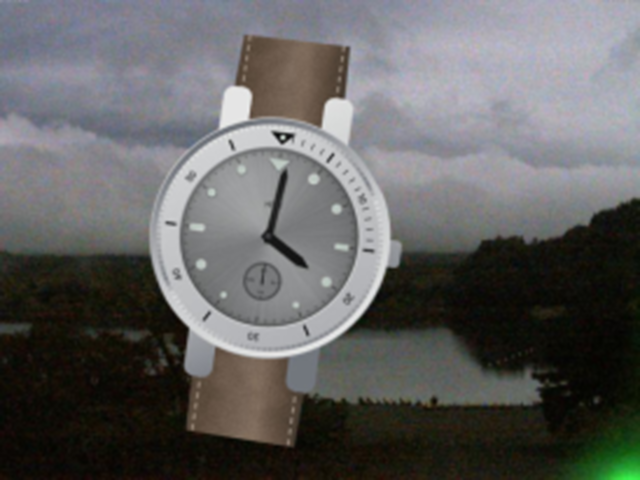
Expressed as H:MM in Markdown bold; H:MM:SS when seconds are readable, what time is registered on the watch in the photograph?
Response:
**4:01**
